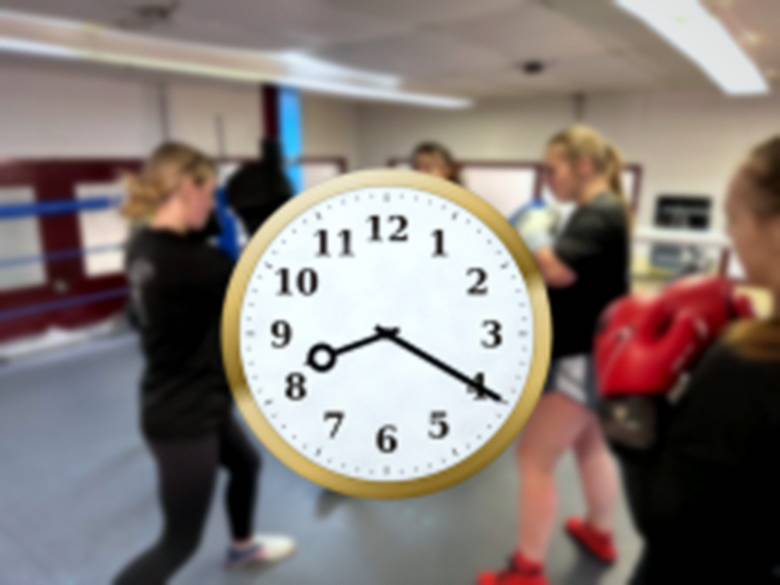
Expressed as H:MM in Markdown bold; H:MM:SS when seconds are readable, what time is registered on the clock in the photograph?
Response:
**8:20**
